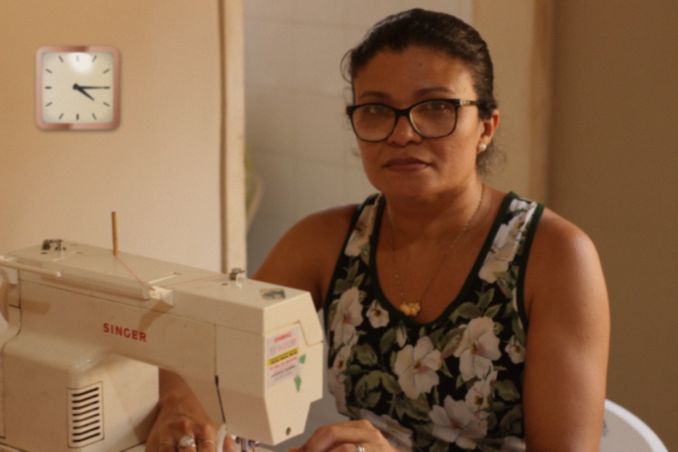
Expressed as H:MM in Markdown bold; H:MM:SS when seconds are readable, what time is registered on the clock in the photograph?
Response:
**4:15**
